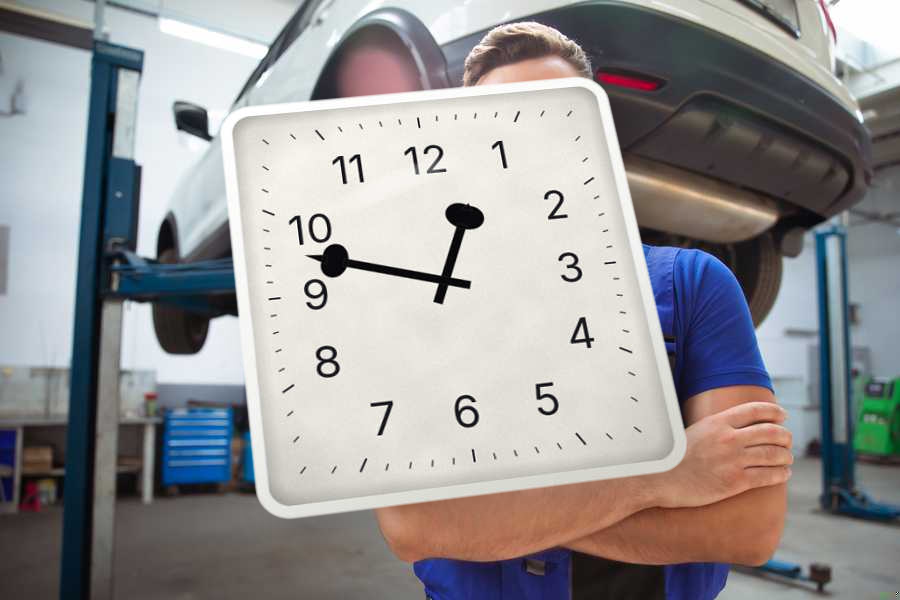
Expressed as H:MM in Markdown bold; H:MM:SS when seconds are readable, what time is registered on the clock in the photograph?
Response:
**12:48**
